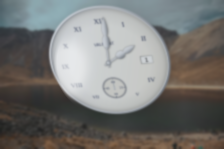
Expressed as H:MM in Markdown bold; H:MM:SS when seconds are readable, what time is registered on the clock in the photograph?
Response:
**2:01**
